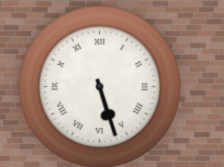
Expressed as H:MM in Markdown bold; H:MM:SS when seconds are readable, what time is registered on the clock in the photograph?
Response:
**5:27**
